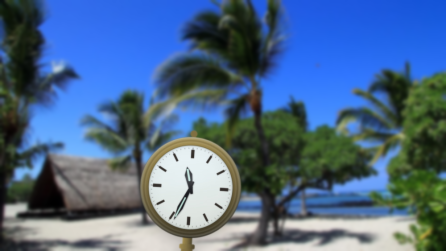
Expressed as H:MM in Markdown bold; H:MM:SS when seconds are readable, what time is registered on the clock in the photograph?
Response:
**11:34**
